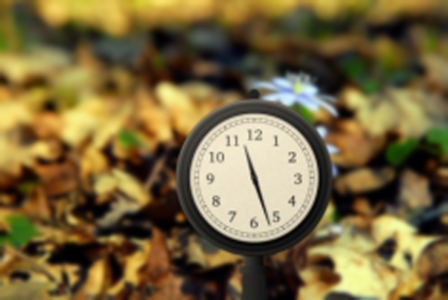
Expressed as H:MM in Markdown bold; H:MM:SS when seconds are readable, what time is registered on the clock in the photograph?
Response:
**11:27**
